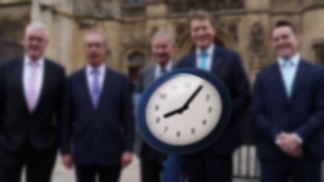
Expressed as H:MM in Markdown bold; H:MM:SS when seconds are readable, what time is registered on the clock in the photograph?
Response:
**8:05**
